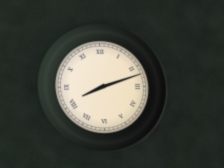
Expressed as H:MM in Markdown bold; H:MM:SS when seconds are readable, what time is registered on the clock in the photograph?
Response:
**8:12**
